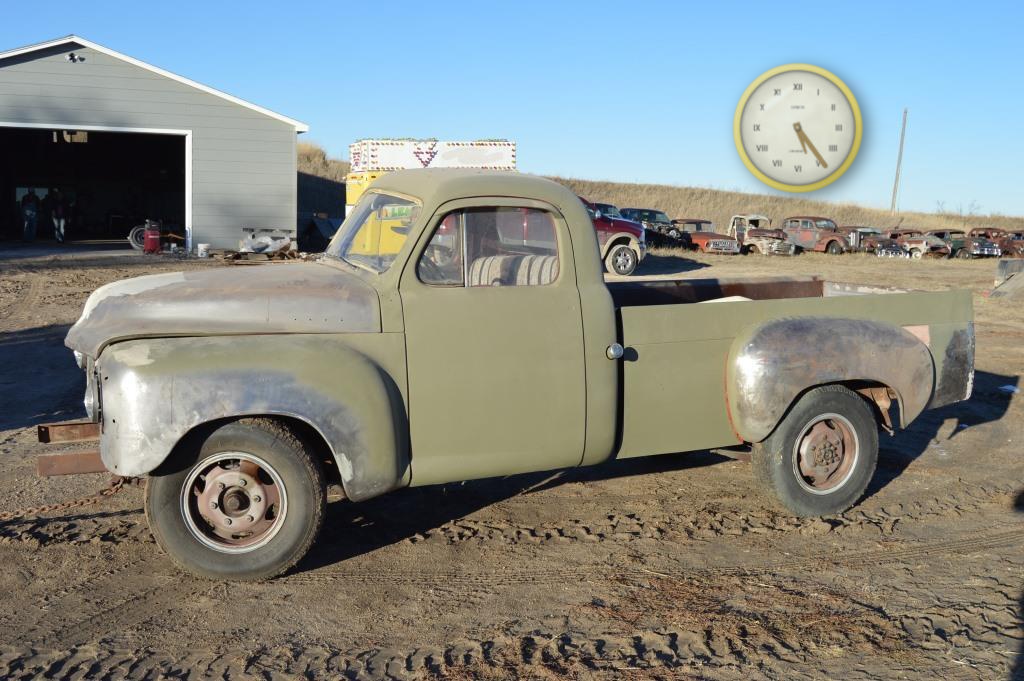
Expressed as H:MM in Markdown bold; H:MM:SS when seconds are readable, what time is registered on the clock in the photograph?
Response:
**5:24**
